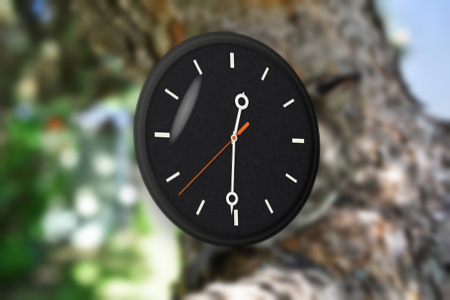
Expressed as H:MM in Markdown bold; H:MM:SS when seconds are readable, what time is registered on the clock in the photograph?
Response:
**12:30:38**
